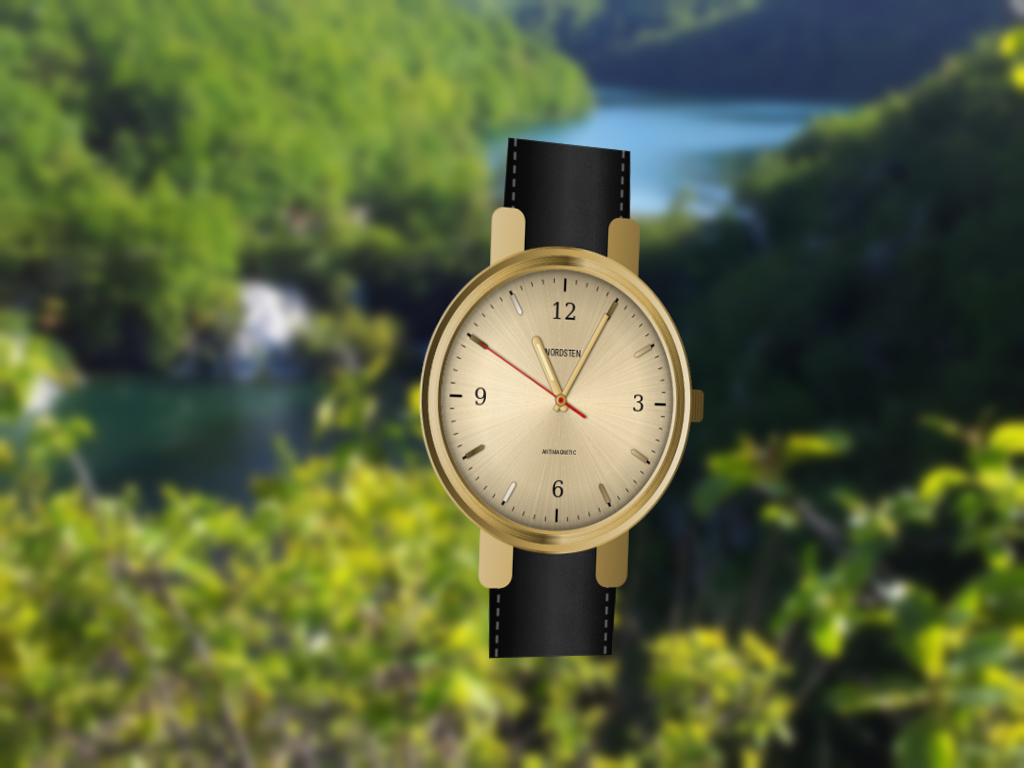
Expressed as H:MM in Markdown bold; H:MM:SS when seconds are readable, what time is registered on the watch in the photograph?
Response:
**11:04:50**
